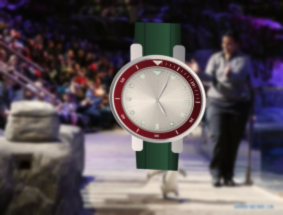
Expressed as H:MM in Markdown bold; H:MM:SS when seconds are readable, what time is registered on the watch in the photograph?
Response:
**5:04**
